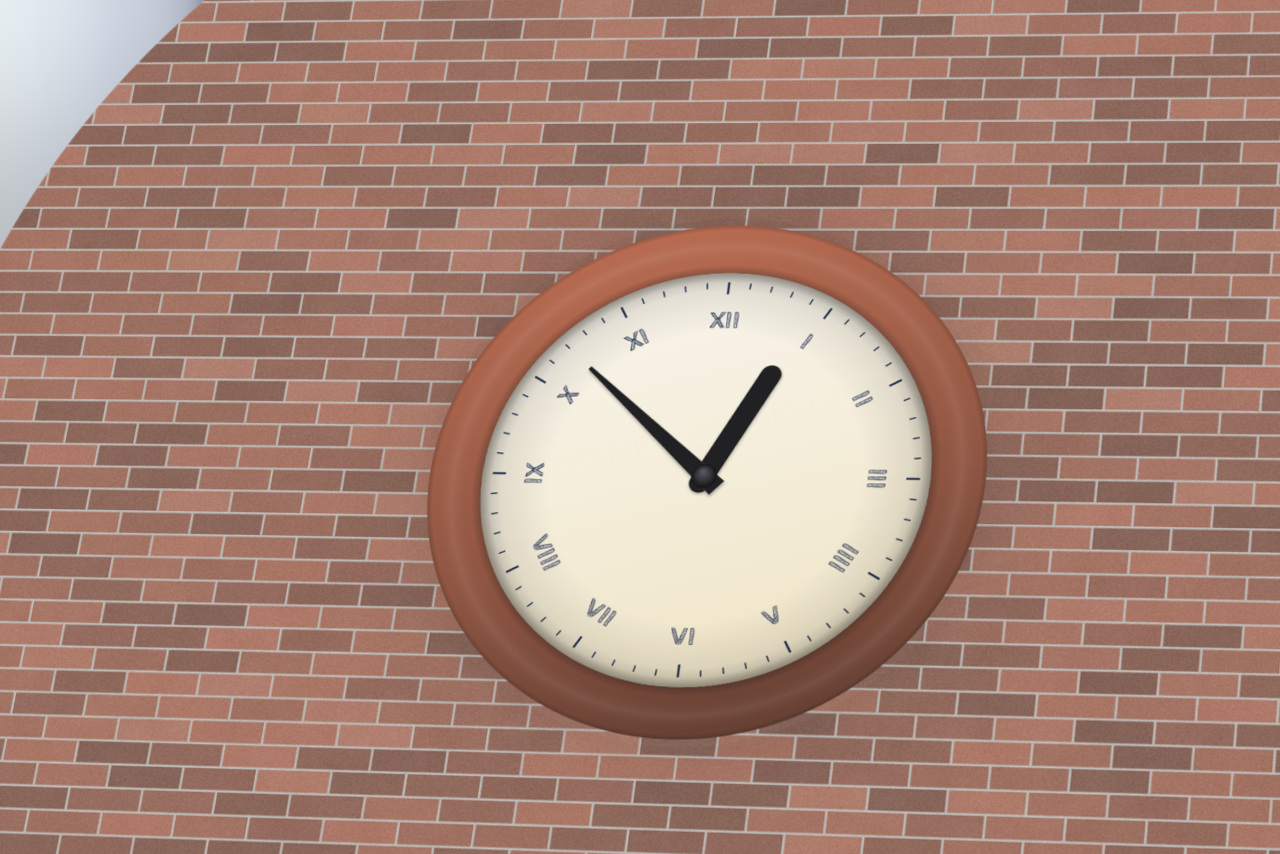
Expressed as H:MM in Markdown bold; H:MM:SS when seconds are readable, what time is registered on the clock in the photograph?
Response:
**12:52**
